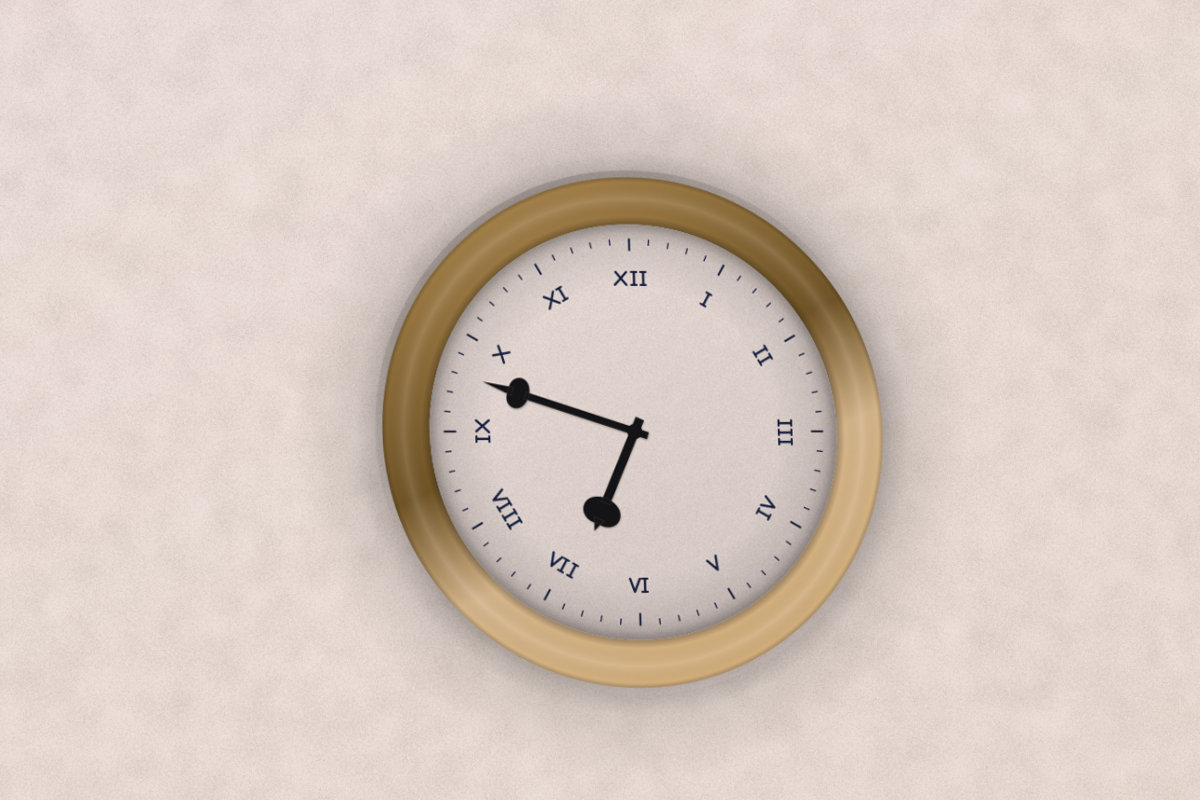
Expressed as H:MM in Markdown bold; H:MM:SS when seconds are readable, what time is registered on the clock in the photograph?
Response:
**6:48**
